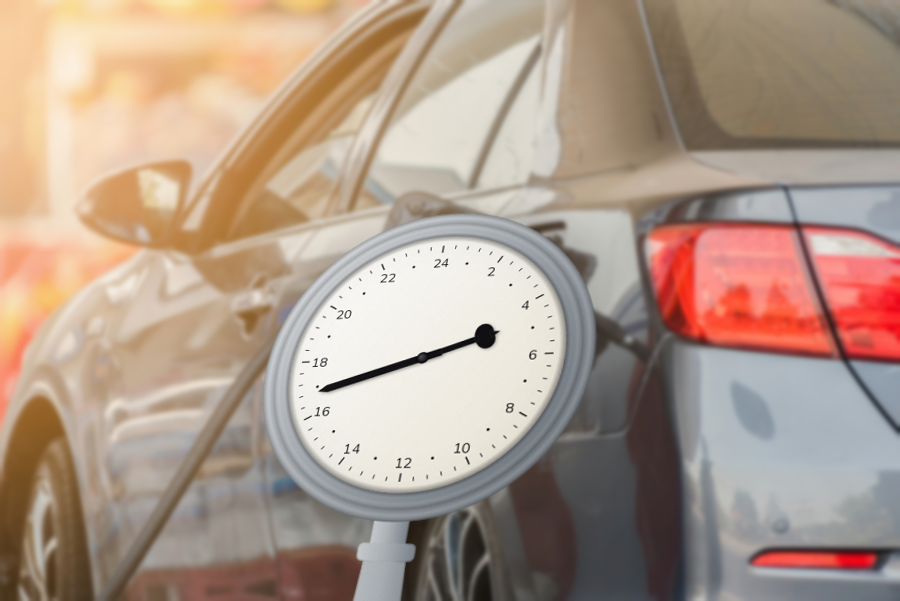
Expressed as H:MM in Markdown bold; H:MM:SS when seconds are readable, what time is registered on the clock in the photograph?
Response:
**4:42**
